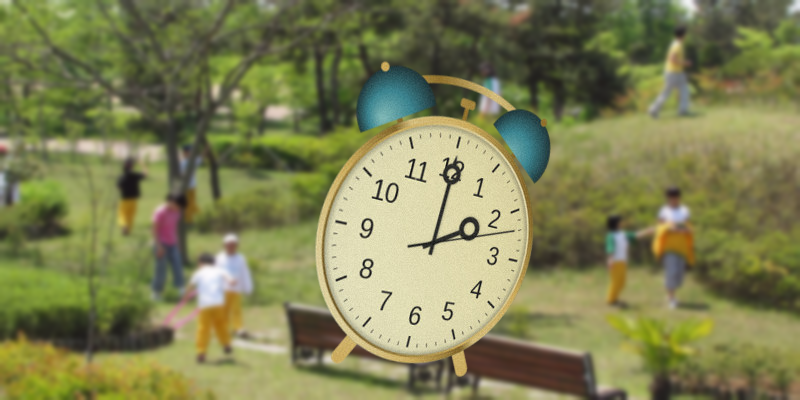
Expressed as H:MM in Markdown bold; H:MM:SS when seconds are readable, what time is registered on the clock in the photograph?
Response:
**2:00:12**
